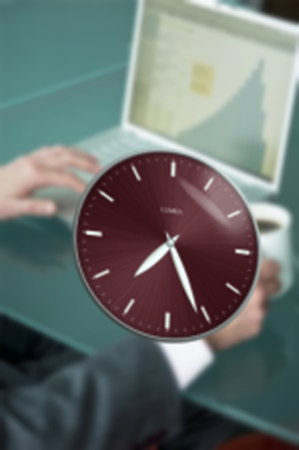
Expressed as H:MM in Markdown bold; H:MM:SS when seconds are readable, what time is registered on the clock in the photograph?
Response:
**7:26**
